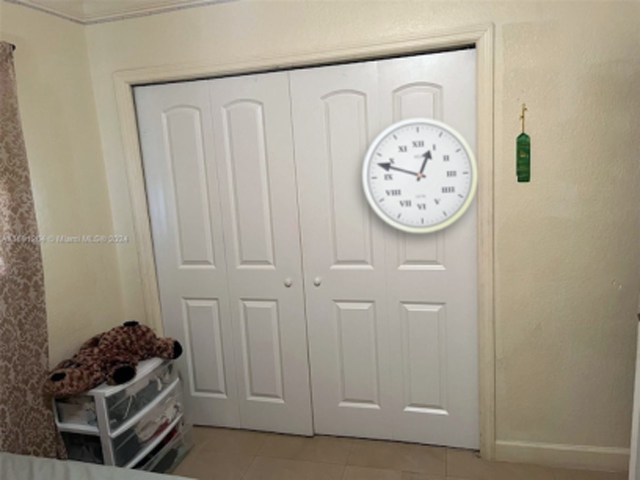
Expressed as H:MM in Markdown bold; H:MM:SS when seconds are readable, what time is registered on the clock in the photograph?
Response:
**12:48**
